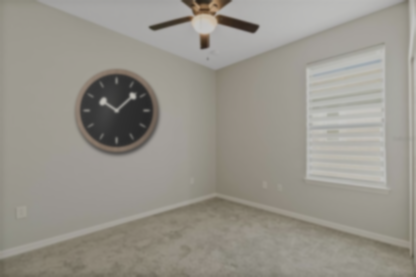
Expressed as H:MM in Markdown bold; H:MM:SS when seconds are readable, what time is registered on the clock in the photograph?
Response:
**10:08**
